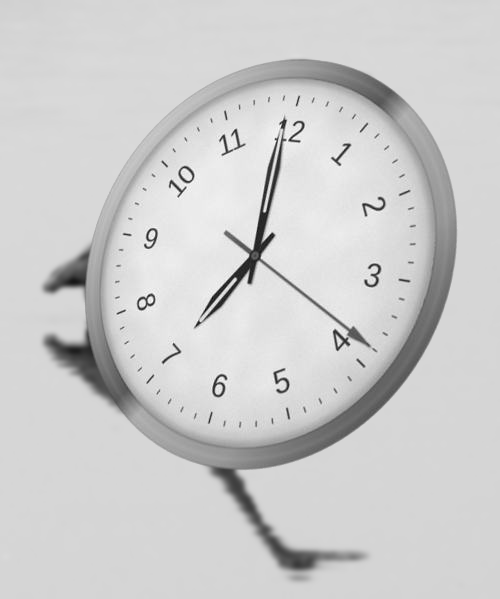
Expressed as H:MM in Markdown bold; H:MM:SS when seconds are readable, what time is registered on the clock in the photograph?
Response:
**6:59:19**
